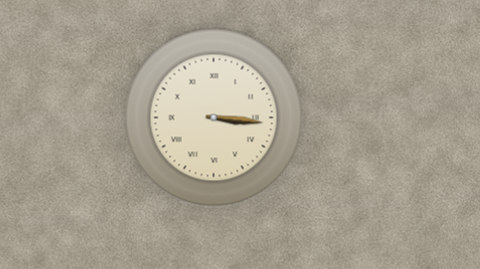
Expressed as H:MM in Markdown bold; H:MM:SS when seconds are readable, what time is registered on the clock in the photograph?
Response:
**3:16**
